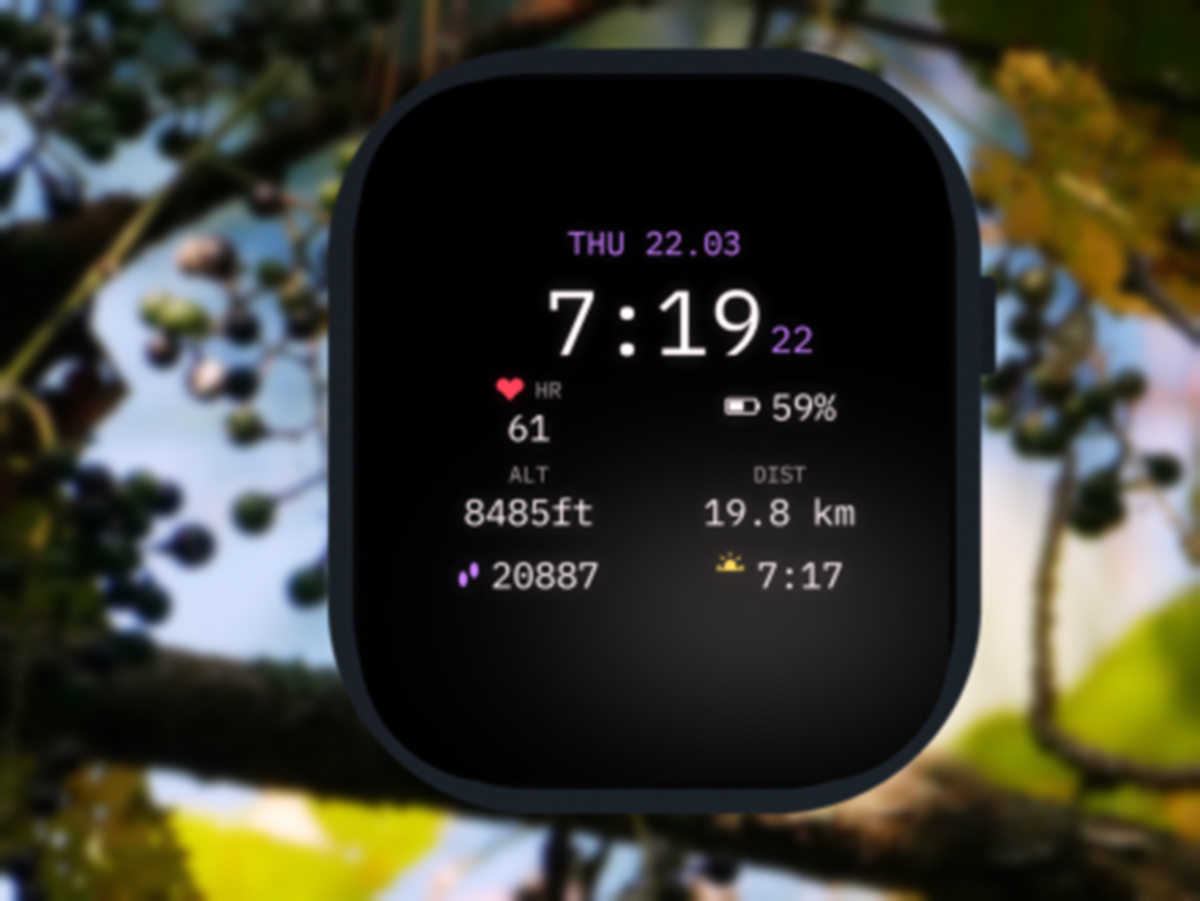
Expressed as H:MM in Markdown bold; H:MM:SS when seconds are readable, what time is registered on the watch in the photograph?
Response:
**7:19:22**
